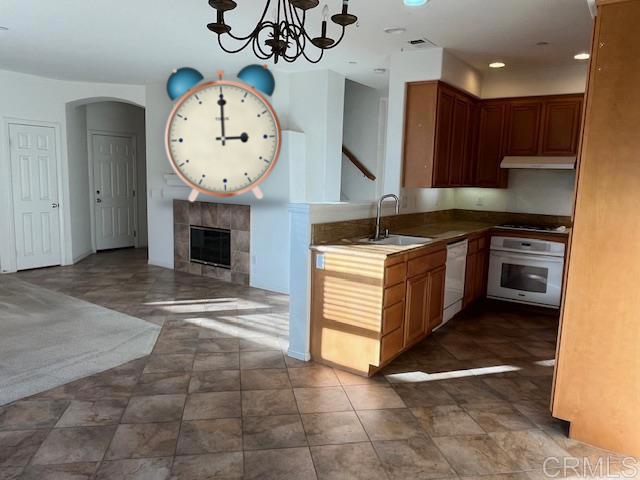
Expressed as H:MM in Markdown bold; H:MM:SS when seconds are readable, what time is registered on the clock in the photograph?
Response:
**3:00**
